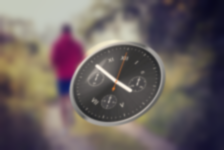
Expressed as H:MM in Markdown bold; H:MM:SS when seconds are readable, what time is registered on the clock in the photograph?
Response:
**3:50**
